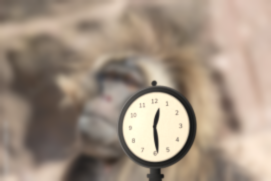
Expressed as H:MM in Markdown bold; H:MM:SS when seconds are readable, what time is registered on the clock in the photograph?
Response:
**12:29**
